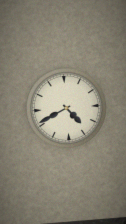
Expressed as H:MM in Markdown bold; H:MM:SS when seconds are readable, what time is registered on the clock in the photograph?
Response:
**4:41**
